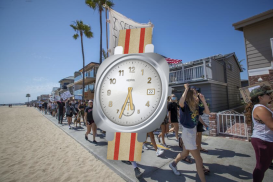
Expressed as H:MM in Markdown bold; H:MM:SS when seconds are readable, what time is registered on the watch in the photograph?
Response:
**5:33**
